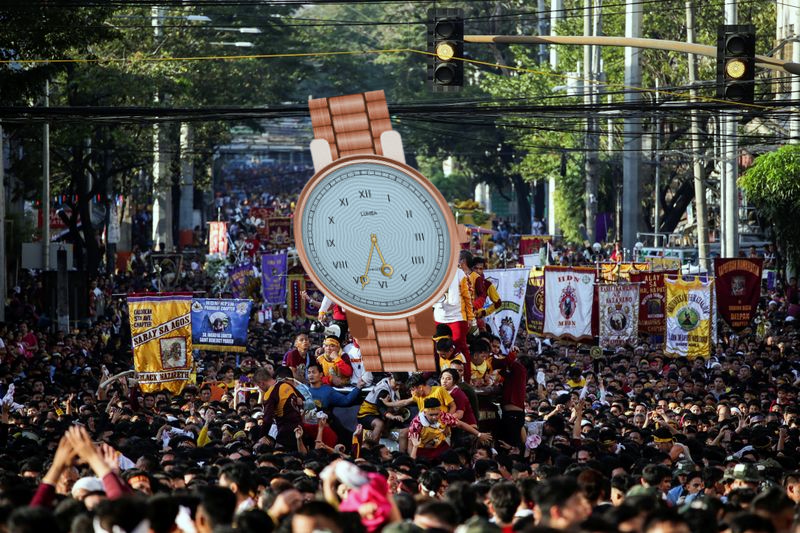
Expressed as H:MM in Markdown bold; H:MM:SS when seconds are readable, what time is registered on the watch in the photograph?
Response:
**5:34**
